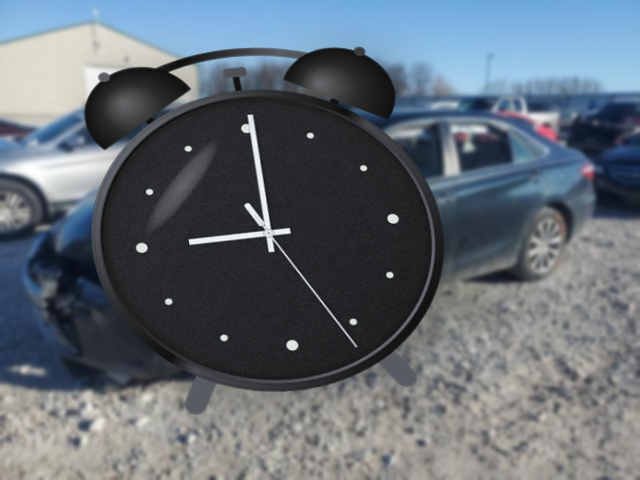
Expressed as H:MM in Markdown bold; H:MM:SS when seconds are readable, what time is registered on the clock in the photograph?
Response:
**9:00:26**
